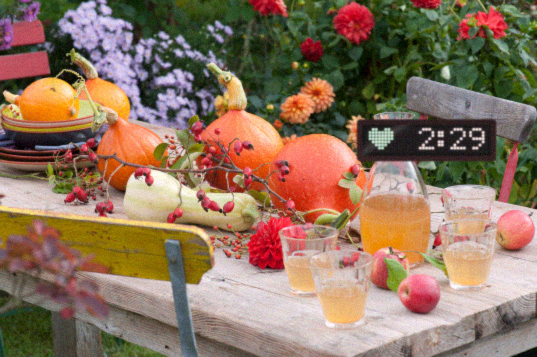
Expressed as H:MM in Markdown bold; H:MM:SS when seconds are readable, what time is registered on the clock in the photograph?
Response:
**2:29**
